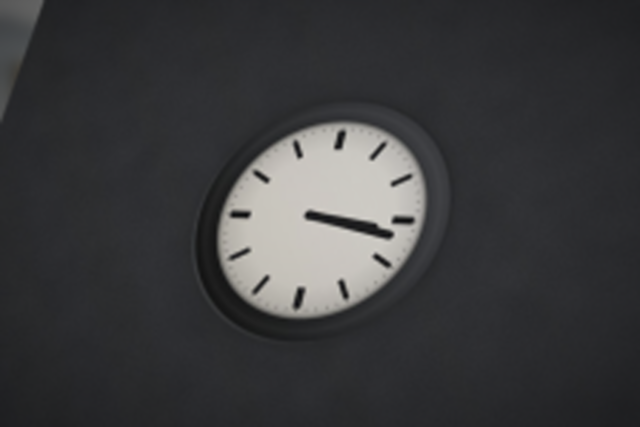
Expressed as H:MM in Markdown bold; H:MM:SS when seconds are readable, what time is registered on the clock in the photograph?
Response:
**3:17**
